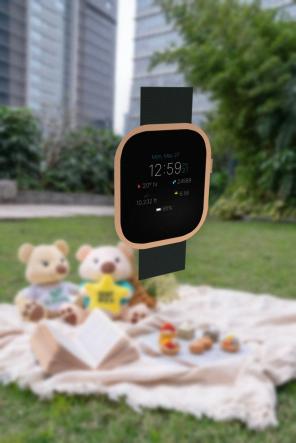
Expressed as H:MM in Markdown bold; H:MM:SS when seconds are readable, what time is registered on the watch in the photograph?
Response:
**12:59**
